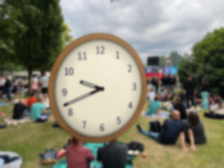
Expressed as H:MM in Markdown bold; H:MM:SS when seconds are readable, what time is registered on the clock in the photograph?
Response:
**9:42**
